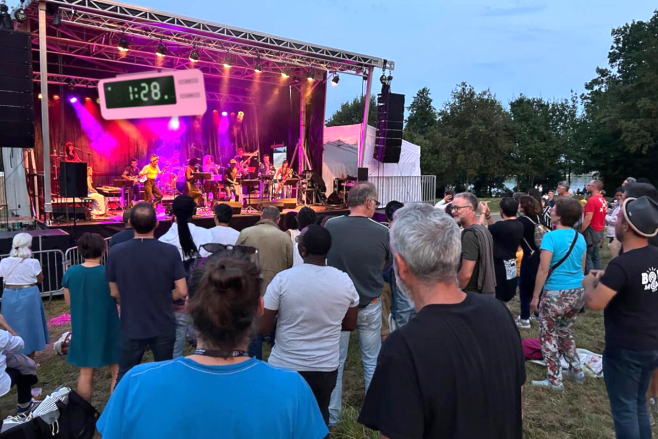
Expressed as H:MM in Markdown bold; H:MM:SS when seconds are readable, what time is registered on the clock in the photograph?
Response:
**1:28**
